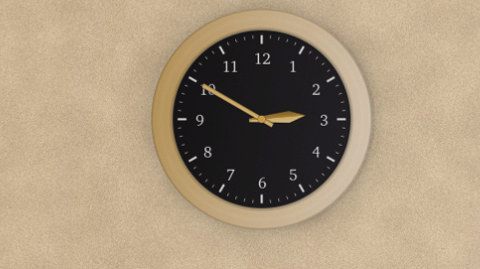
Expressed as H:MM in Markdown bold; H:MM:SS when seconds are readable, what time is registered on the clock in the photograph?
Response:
**2:50**
